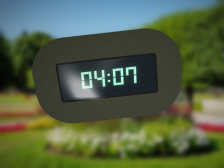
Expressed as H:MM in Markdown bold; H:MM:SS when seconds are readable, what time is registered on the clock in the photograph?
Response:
**4:07**
